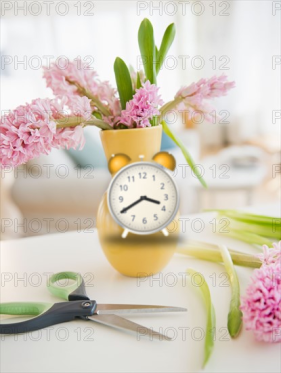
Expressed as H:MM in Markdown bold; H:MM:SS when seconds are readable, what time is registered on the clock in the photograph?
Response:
**3:40**
